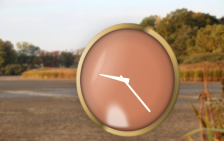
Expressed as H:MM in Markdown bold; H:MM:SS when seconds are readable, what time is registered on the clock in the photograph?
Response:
**9:23**
